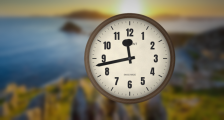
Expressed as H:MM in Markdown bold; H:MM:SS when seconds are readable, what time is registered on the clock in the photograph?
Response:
**11:43**
